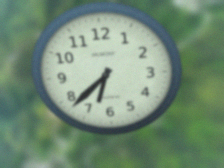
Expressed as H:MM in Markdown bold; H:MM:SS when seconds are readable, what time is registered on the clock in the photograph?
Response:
**6:38**
